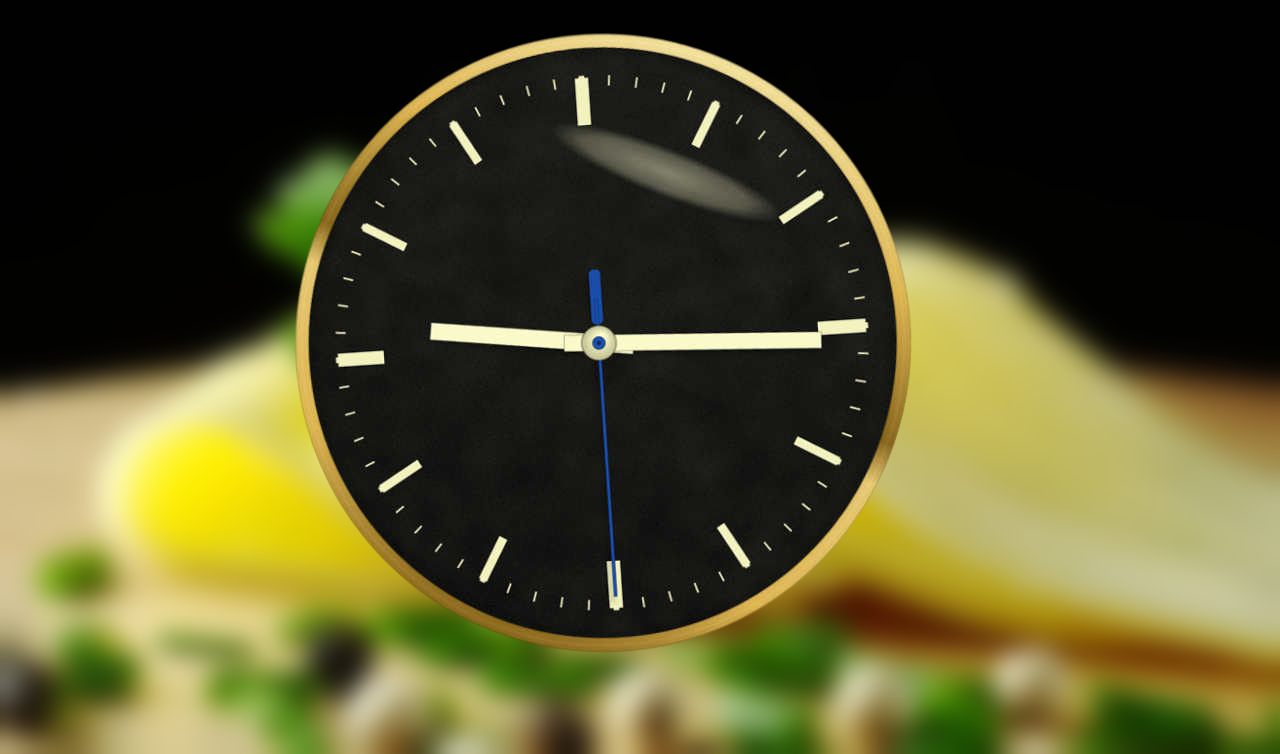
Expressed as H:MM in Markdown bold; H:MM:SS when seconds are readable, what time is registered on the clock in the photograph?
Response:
**9:15:30**
